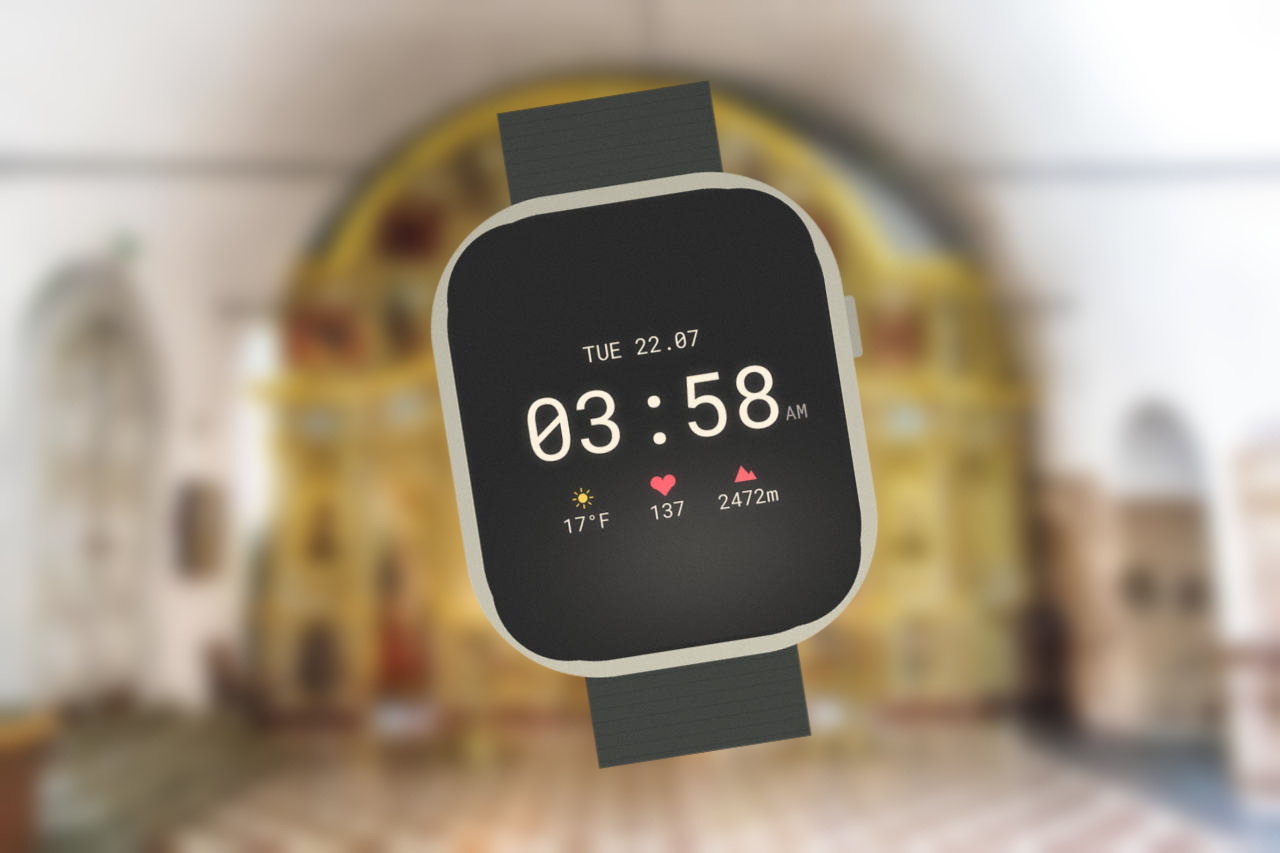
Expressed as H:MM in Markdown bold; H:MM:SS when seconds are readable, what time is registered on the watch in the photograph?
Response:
**3:58**
